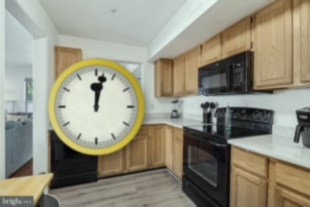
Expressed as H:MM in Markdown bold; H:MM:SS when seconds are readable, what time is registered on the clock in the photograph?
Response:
**12:02**
